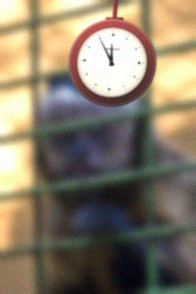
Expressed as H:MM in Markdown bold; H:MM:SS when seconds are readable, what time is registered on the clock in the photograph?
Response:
**11:55**
